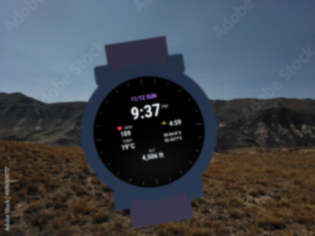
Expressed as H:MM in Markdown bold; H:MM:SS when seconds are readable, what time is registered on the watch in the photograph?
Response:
**9:37**
